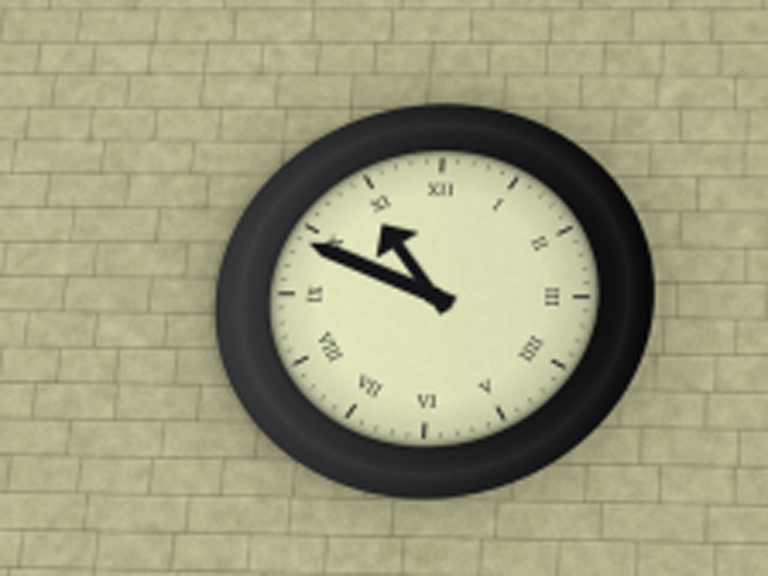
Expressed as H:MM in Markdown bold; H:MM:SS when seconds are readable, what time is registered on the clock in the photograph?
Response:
**10:49**
